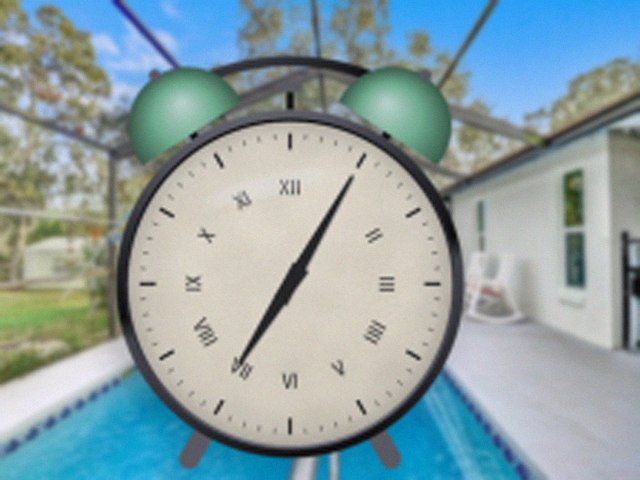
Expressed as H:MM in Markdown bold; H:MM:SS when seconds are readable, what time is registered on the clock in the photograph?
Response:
**7:05**
